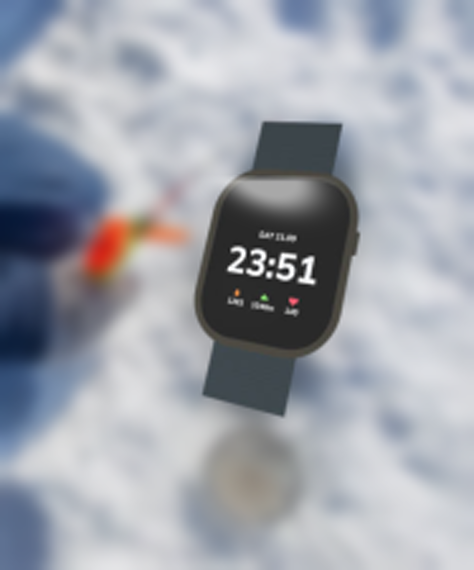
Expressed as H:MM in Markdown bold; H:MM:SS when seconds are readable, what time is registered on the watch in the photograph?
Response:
**23:51**
